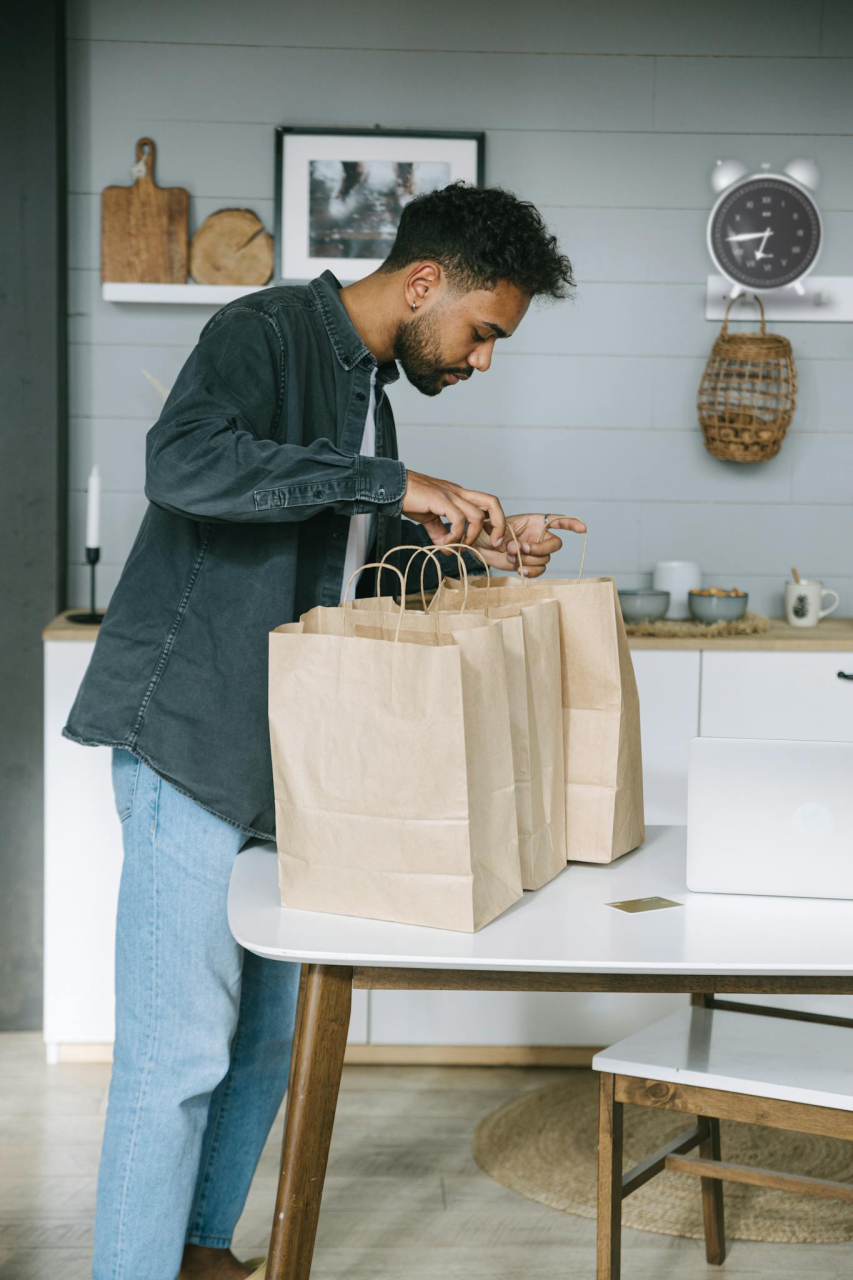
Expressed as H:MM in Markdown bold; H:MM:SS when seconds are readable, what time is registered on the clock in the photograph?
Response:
**6:44**
